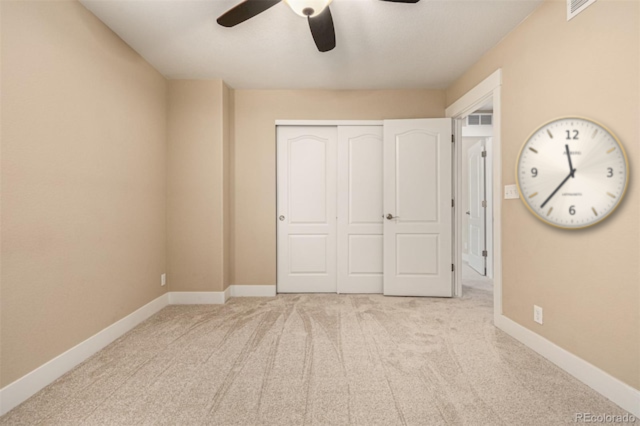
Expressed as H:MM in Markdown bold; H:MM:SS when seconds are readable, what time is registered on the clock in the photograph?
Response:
**11:37**
